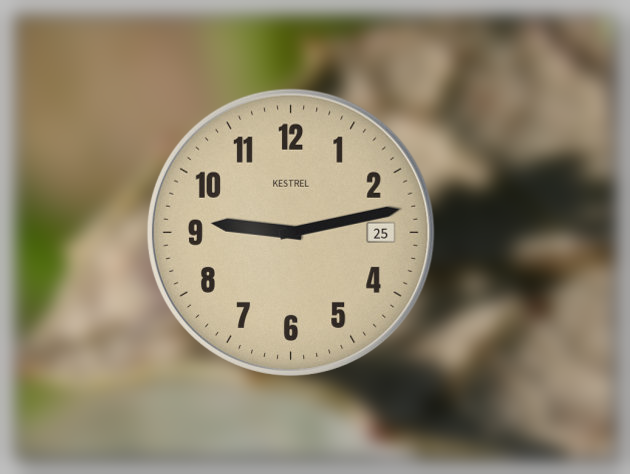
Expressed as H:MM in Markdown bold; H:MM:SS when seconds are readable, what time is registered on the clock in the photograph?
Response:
**9:13**
